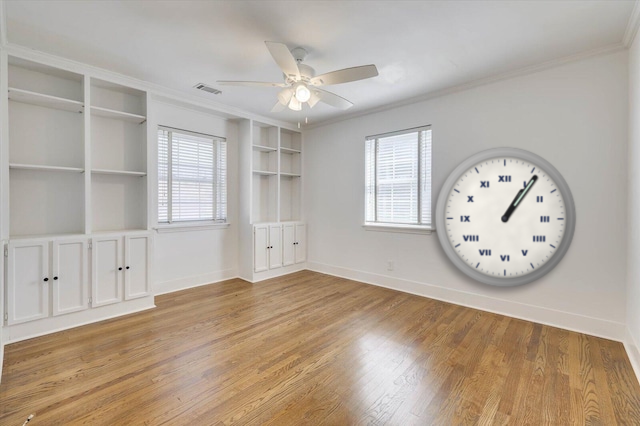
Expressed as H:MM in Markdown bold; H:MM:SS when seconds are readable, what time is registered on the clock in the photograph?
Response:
**1:06**
